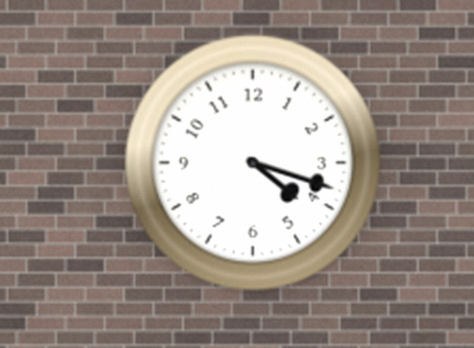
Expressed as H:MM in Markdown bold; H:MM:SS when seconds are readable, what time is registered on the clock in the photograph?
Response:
**4:18**
